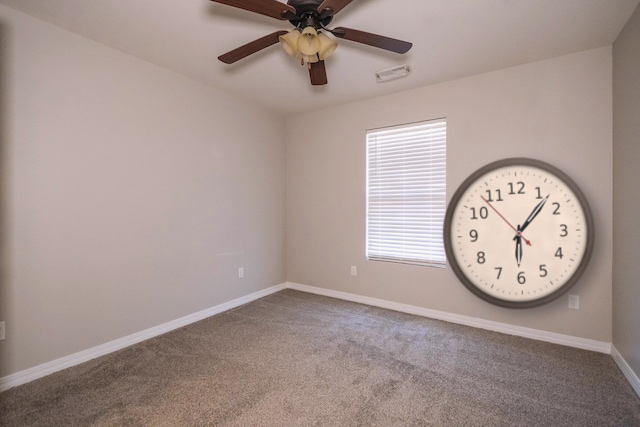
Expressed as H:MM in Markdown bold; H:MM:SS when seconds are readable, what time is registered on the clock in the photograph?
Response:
**6:06:53**
